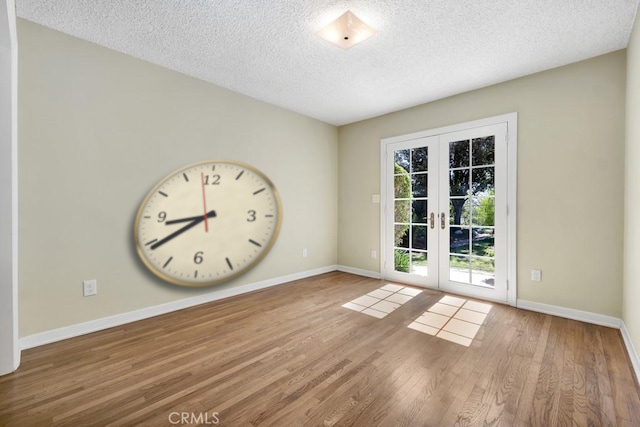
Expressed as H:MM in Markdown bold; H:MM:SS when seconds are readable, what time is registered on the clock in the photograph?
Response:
**8:38:58**
